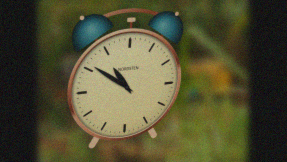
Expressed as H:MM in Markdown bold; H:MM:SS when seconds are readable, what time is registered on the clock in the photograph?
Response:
**10:51**
